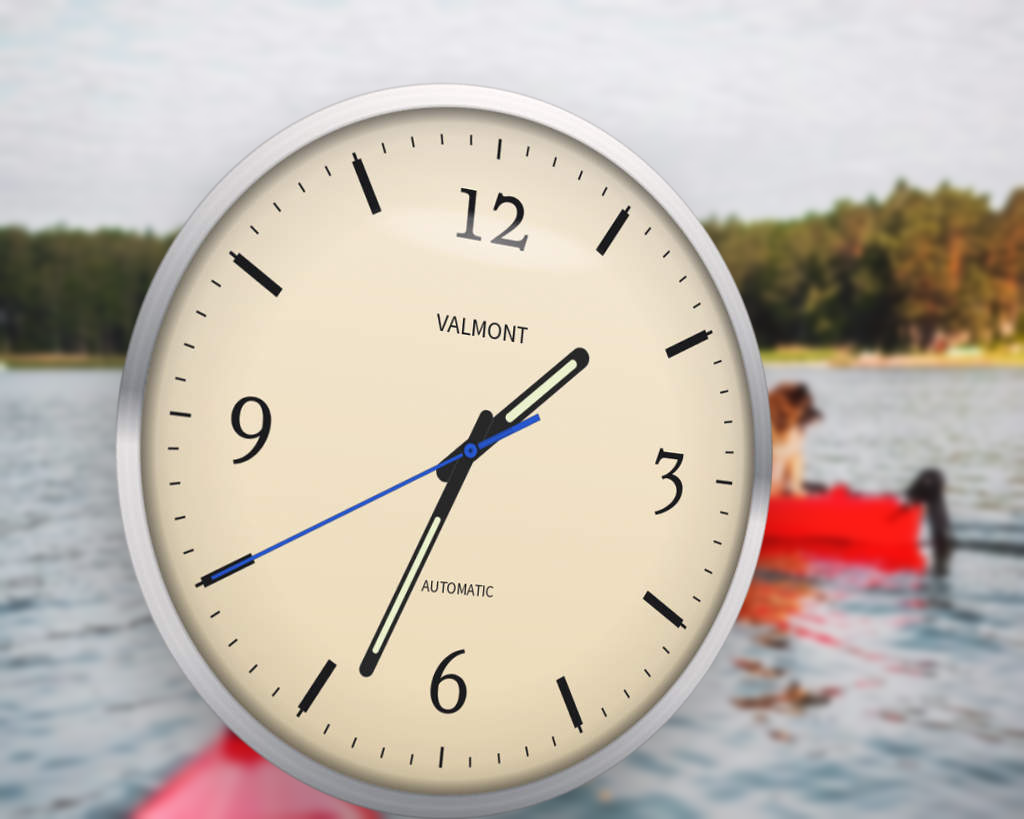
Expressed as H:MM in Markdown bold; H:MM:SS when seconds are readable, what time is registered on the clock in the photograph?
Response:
**1:33:40**
